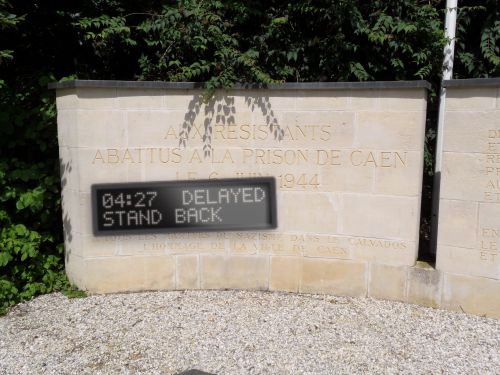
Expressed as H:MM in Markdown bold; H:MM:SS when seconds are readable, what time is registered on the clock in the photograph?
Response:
**4:27**
